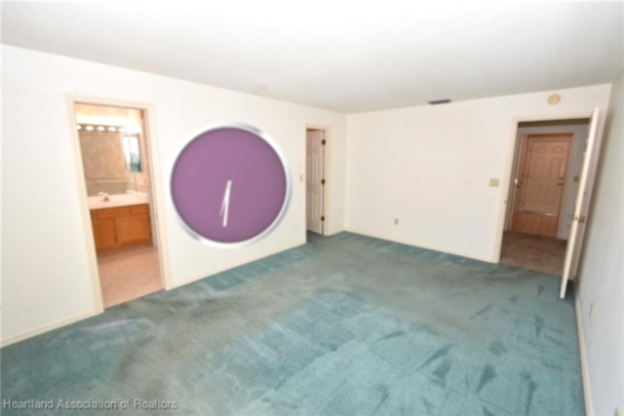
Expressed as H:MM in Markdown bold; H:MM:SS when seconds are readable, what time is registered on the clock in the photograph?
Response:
**6:31**
